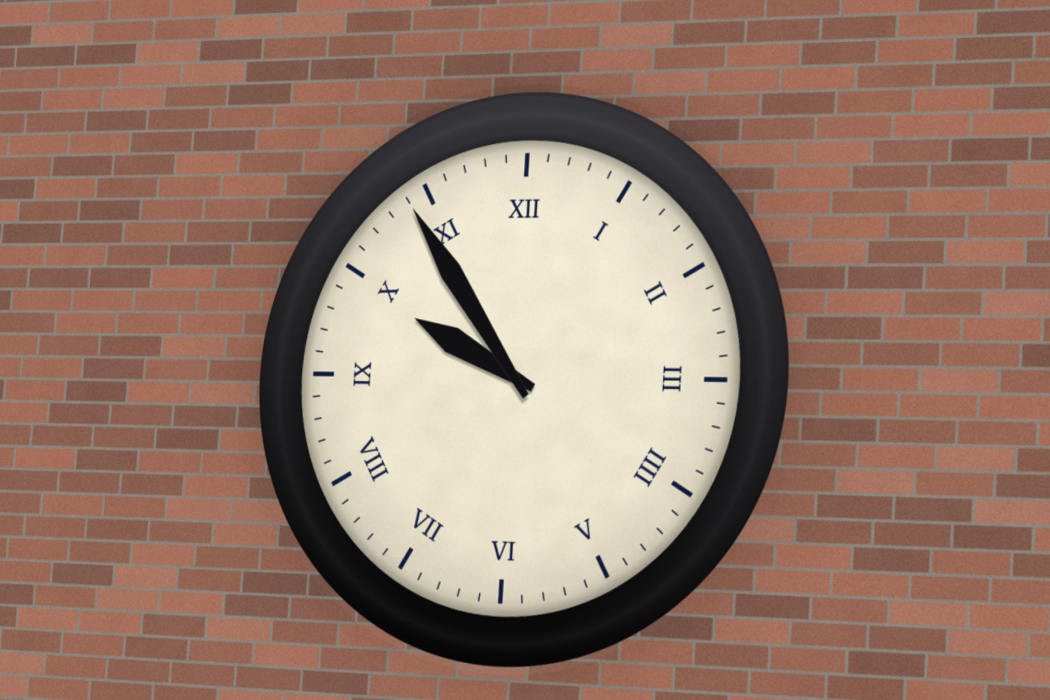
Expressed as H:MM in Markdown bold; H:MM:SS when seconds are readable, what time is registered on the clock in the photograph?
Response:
**9:54**
